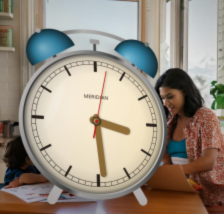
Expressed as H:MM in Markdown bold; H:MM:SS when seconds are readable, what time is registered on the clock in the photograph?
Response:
**3:29:02**
